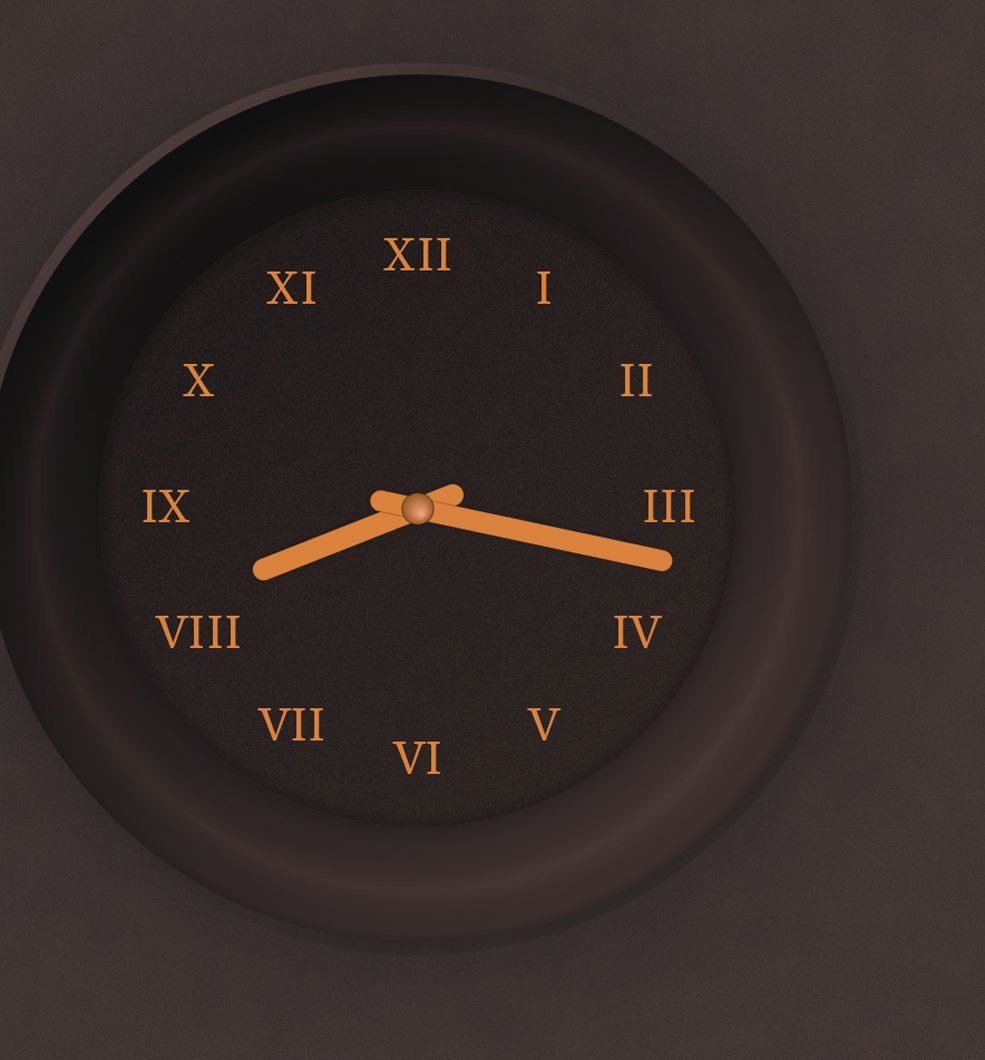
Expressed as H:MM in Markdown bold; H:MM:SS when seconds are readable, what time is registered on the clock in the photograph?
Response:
**8:17**
